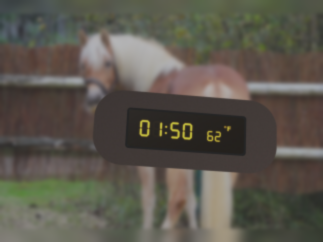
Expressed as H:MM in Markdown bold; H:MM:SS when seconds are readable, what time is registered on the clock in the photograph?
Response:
**1:50**
